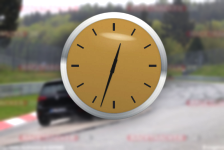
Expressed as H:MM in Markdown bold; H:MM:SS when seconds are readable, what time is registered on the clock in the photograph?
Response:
**12:33**
